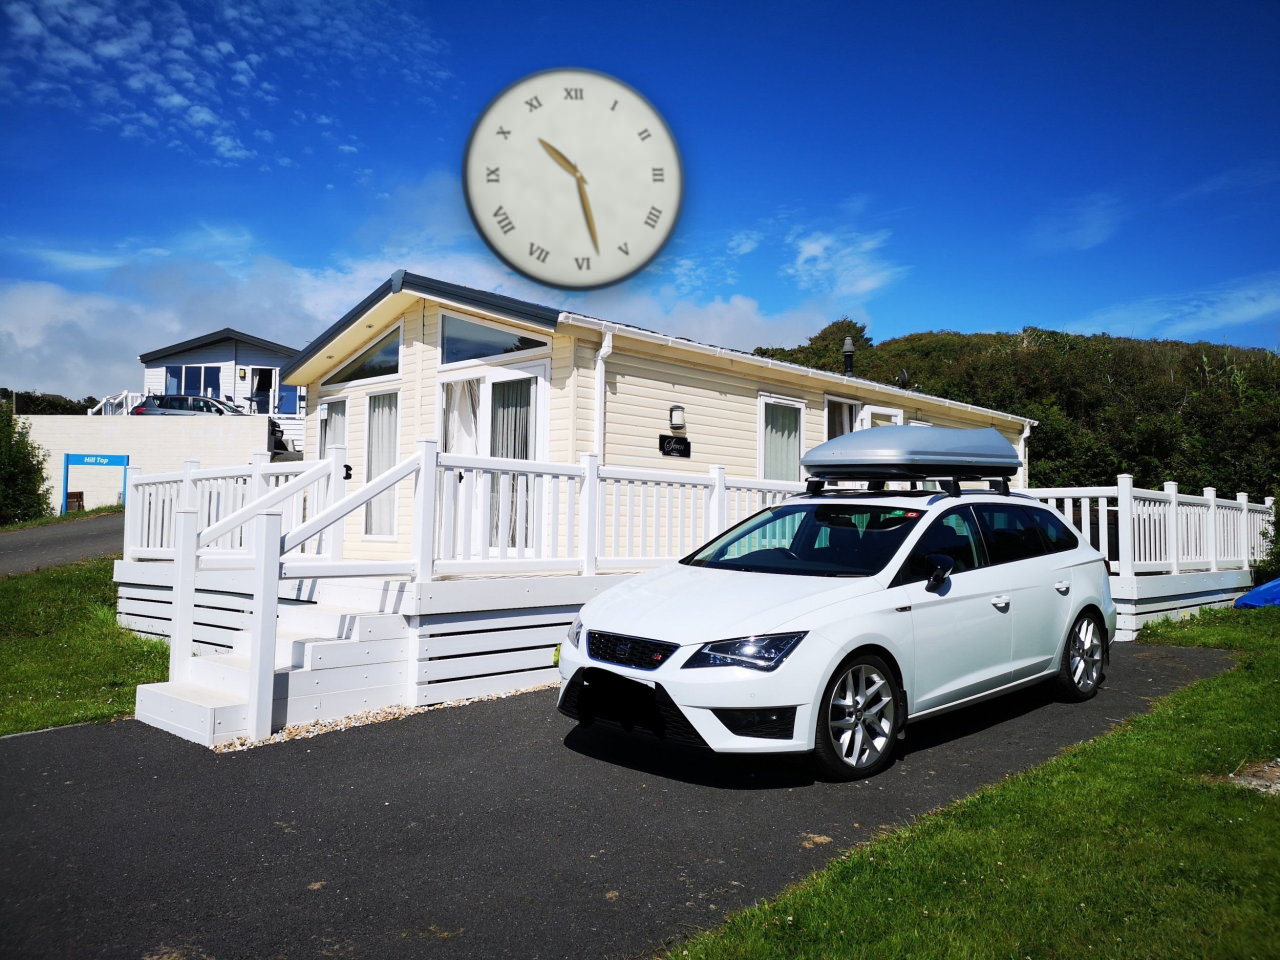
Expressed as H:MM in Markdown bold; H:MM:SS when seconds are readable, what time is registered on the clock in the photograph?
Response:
**10:28**
